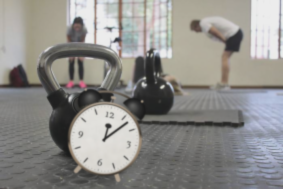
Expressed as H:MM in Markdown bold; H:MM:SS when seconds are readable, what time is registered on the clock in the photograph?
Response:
**12:07**
